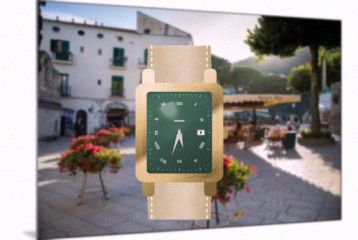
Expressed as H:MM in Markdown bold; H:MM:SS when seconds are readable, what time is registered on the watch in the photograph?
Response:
**5:33**
